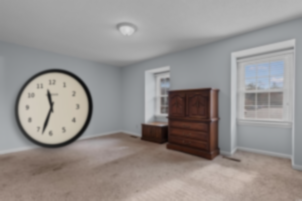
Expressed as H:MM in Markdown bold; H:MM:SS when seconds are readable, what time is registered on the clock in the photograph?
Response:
**11:33**
